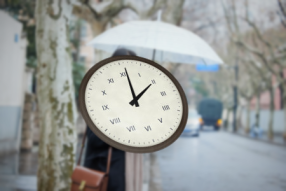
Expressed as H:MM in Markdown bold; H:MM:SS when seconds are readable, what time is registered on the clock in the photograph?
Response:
**2:01**
